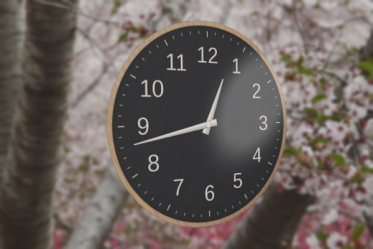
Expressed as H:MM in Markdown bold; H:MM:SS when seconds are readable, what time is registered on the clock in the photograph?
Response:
**12:43**
